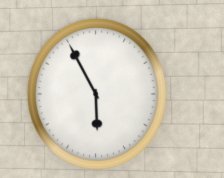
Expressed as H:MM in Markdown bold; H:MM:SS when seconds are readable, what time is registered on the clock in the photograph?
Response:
**5:55**
